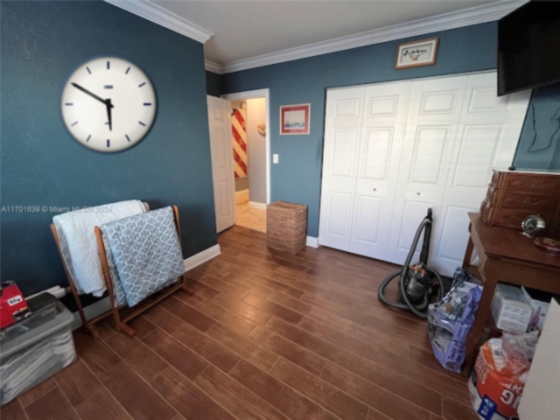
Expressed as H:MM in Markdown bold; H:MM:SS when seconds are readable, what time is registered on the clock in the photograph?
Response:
**5:50**
